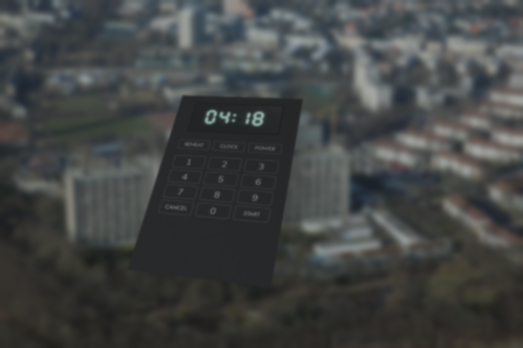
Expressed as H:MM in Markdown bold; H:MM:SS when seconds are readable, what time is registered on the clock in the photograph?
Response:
**4:18**
